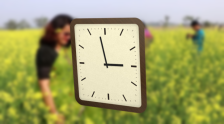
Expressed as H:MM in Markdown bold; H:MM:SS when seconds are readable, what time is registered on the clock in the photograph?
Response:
**2:58**
